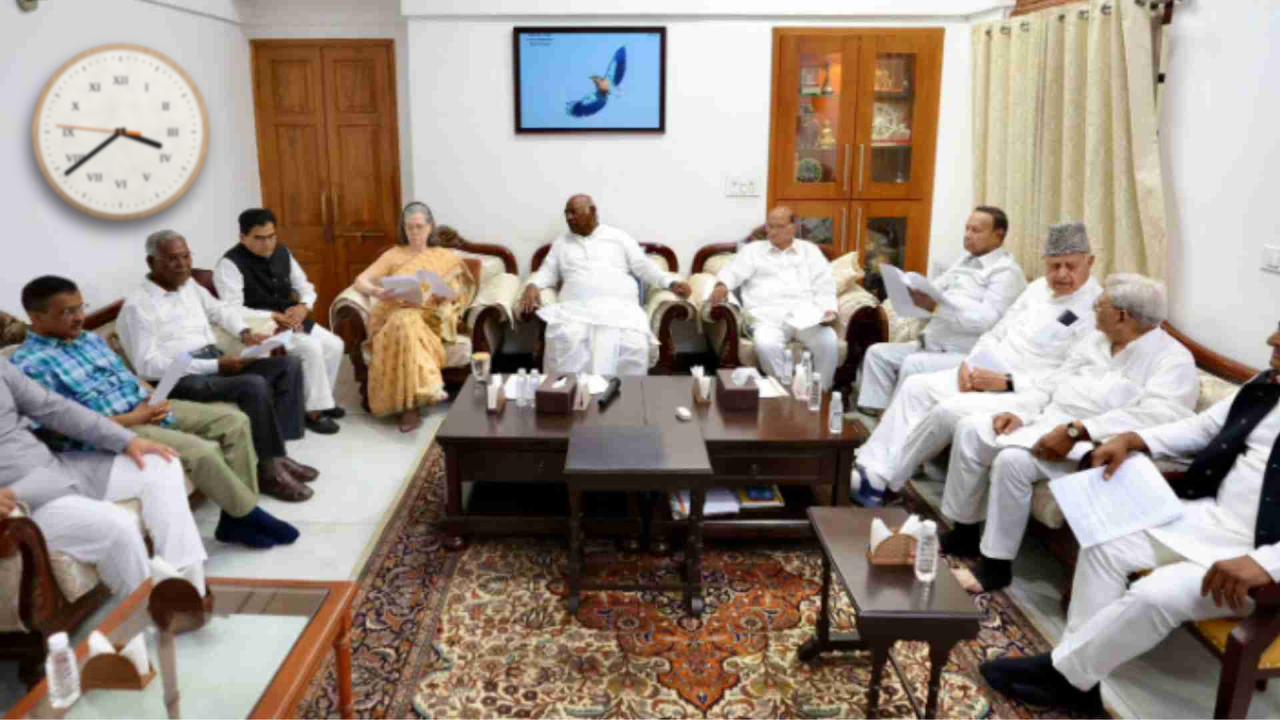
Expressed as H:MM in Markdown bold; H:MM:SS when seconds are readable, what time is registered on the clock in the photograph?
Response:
**3:38:46**
